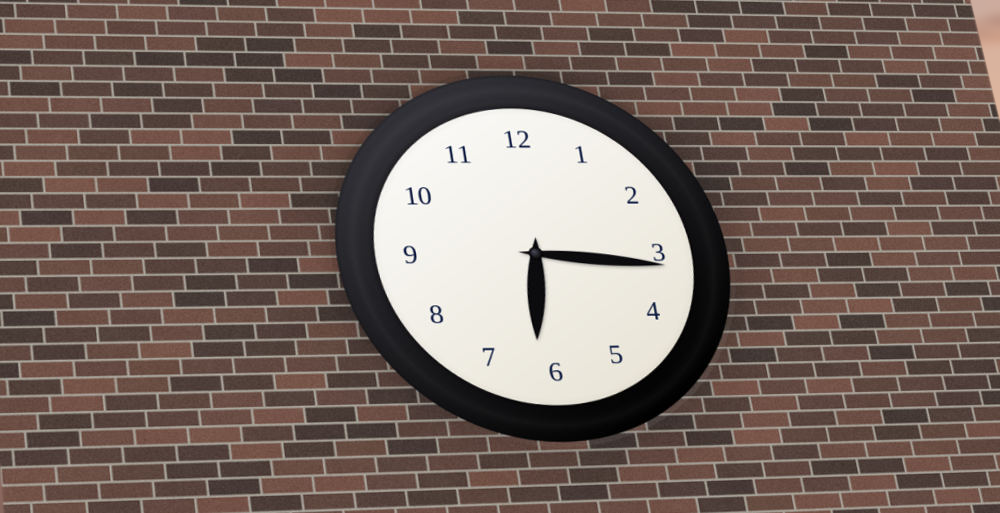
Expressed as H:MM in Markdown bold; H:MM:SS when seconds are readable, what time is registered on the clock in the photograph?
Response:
**6:16**
